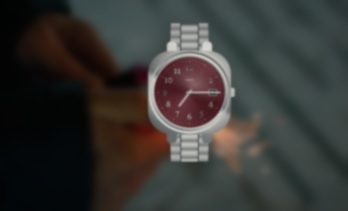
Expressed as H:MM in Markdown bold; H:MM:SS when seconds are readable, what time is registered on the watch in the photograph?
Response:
**7:15**
